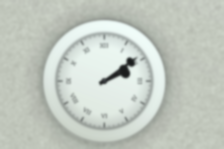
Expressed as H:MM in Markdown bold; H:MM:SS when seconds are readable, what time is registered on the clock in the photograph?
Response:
**2:09**
